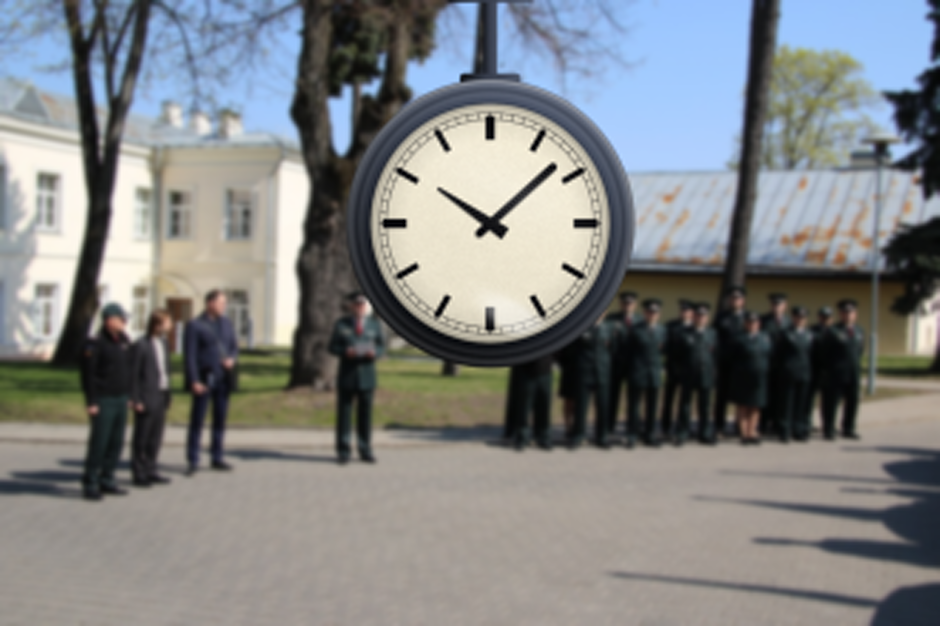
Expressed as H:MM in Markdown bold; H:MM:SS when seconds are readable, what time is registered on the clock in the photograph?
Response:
**10:08**
